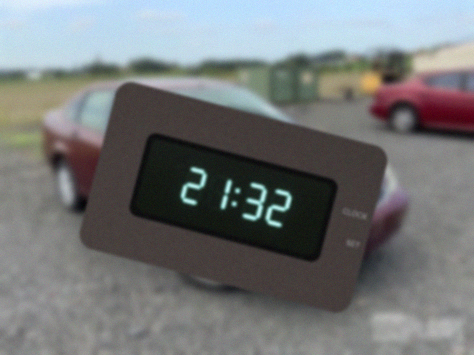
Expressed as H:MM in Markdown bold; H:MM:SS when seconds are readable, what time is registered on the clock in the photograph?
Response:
**21:32**
